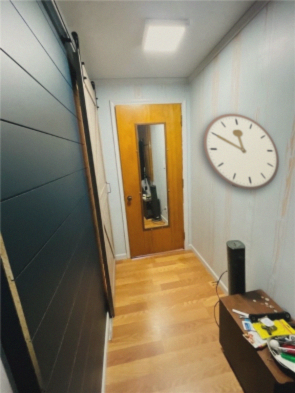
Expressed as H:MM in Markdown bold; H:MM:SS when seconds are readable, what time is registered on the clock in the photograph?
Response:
**11:50**
